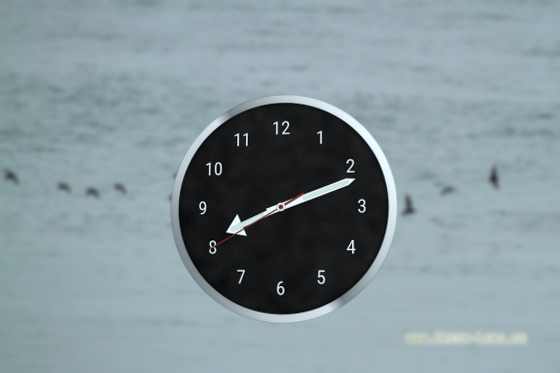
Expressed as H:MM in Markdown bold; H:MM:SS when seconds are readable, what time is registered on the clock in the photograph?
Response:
**8:11:40**
